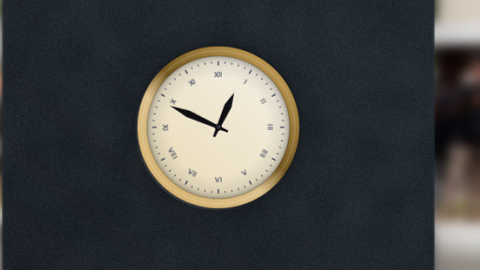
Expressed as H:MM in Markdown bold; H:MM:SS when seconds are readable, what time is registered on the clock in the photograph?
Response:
**12:49**
